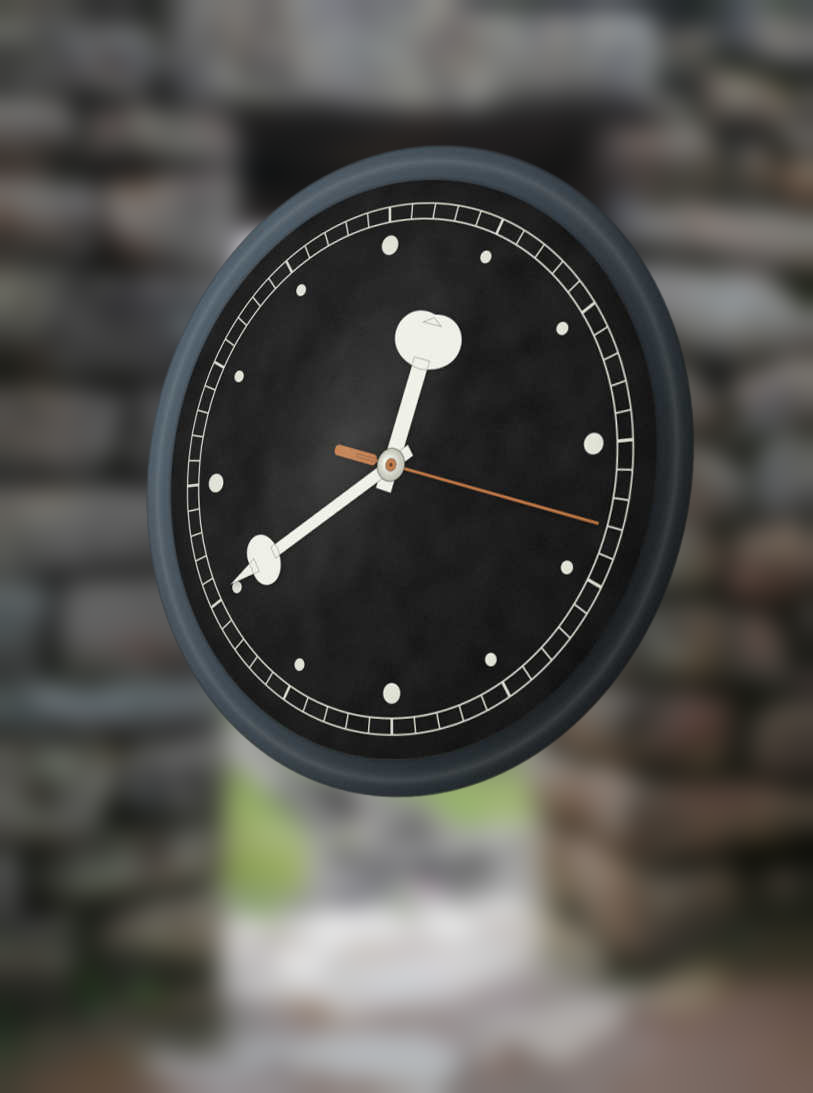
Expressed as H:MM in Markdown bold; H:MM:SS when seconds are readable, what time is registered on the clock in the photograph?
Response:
**12:40:18**
